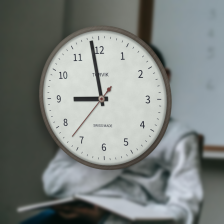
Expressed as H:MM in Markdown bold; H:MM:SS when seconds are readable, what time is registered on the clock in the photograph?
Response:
**8:58:37**
